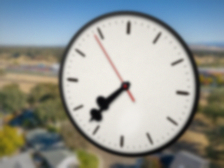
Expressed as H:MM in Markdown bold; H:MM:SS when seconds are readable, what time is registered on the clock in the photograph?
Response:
**7:36:54**
